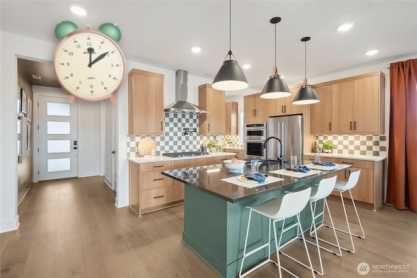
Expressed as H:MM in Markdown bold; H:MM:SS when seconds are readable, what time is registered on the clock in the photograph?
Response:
**12:09**
